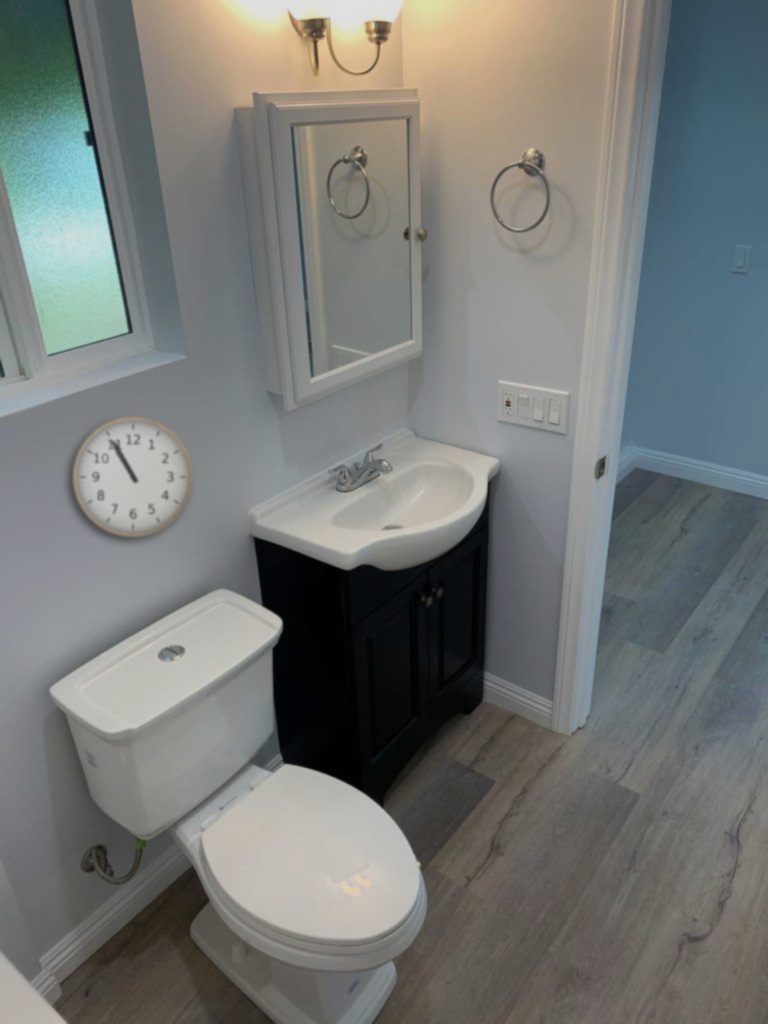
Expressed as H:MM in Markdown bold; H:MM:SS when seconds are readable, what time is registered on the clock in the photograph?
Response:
**10:55**
